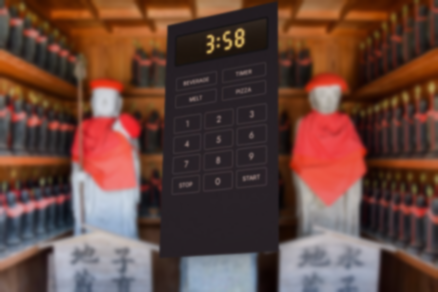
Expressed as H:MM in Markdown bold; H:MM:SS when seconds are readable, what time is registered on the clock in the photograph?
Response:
**3:58**
